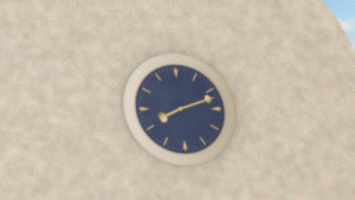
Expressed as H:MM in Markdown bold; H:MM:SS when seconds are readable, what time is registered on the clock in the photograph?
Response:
**8:12**
